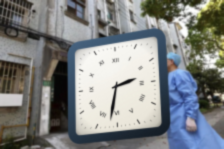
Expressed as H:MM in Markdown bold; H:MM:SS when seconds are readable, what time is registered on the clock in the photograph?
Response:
**2:32**
